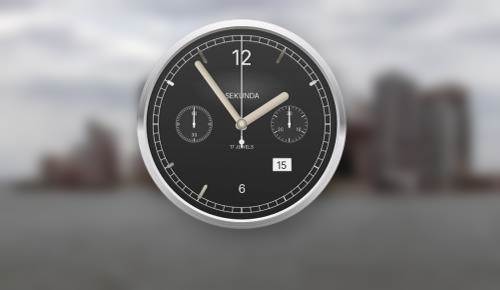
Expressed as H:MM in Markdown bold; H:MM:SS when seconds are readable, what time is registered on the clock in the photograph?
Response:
**1:54**
